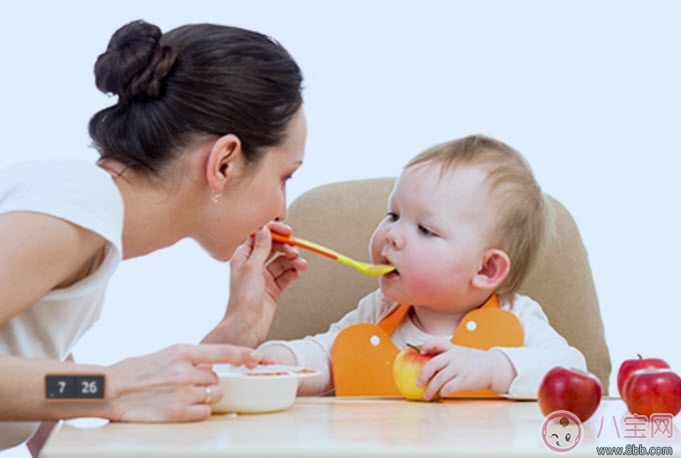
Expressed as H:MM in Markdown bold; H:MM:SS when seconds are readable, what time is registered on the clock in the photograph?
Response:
**7:26**
